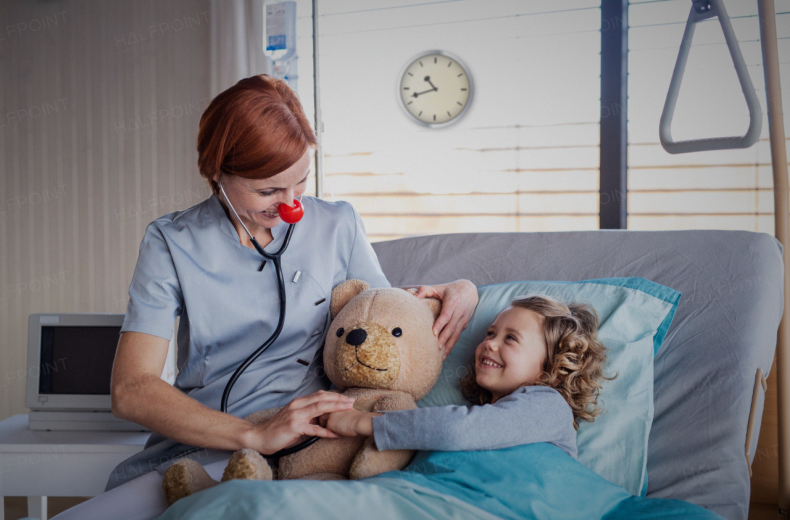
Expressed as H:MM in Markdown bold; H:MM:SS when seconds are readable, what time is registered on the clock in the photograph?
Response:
**10:42**
